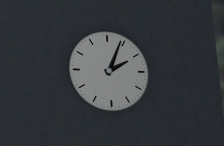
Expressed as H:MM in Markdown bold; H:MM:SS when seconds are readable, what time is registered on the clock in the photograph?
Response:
**2:04**
